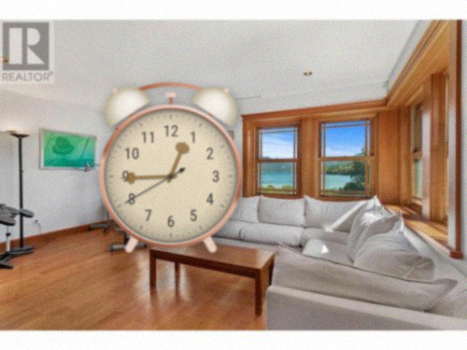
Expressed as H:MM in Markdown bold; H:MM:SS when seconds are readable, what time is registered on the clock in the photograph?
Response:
**12:44:40**
